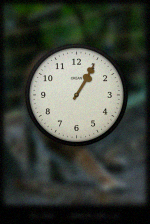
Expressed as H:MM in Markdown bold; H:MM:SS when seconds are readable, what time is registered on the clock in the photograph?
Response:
**1:05**
